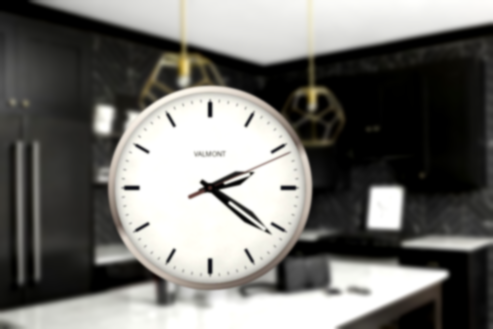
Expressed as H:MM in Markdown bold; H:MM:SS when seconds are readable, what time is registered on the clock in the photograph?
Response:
**2:21:11**
